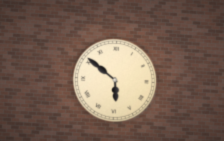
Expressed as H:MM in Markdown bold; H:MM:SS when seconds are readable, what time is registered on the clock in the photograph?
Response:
**5:51**
